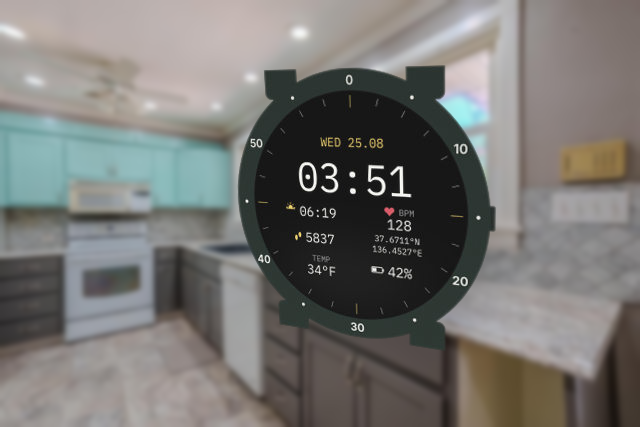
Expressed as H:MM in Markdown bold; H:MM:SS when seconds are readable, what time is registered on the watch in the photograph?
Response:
**3:51**
